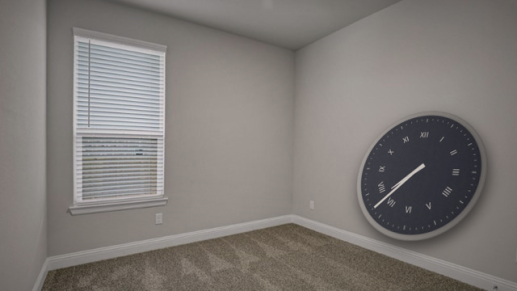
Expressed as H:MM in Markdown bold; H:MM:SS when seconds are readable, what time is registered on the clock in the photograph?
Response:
**7:37**
